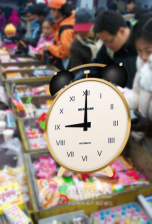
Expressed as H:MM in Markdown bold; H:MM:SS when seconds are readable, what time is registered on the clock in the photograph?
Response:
**9:00**
